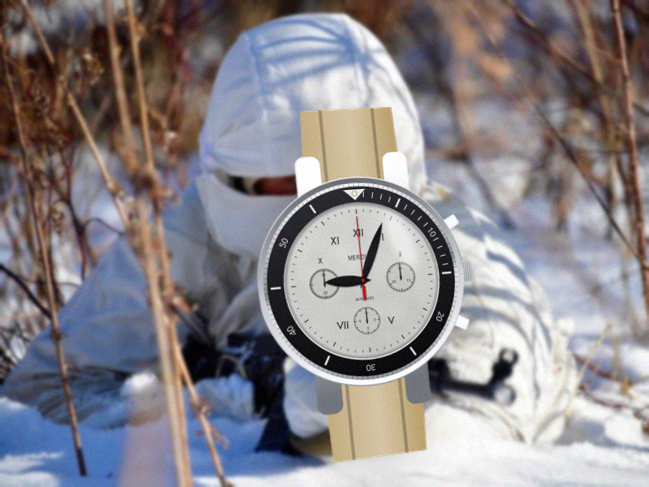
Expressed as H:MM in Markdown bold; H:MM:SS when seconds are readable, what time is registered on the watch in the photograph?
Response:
**9:04**
